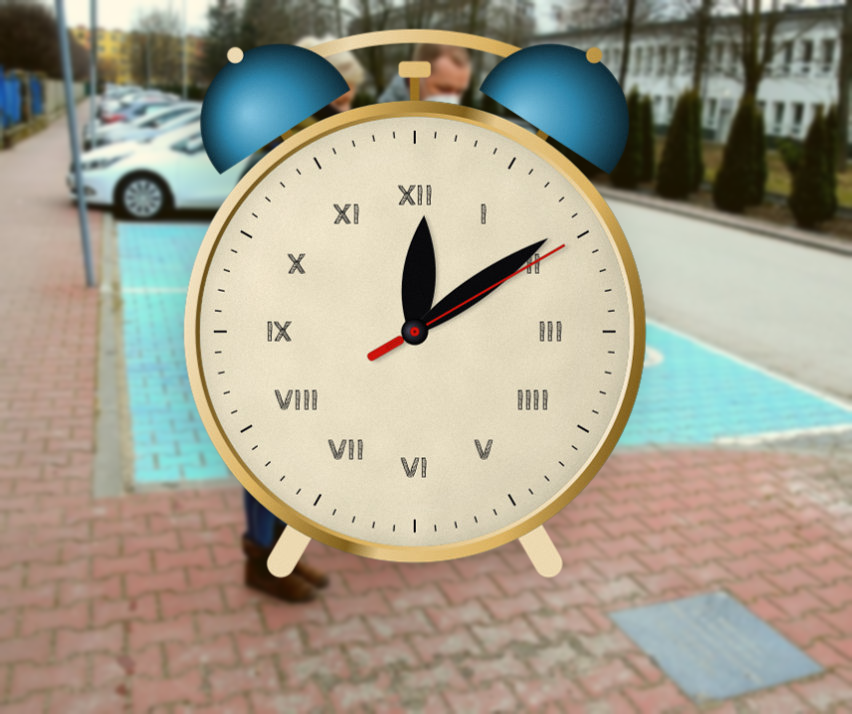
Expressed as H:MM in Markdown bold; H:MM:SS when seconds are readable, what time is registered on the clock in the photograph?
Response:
**12:09:10**
